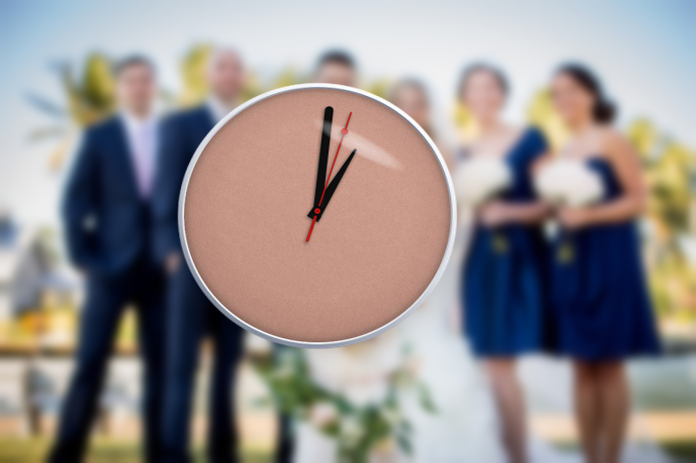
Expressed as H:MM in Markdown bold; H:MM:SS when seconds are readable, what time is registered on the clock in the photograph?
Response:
**1:01:03**
